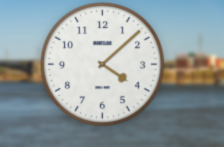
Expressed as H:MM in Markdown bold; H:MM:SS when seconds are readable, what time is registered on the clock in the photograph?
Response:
**4:08**
